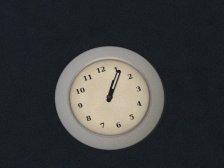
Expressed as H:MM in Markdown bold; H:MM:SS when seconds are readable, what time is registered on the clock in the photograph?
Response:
**1:06**
